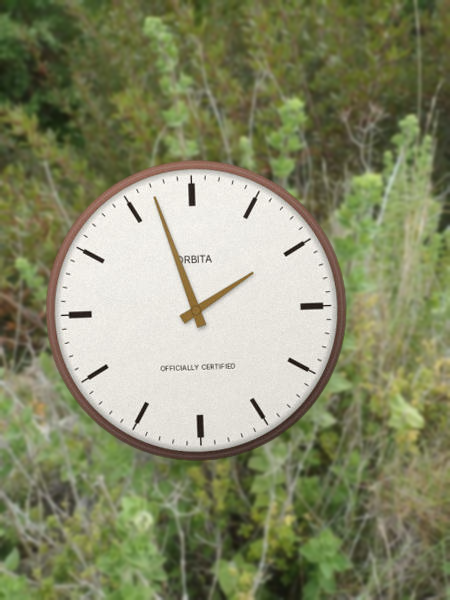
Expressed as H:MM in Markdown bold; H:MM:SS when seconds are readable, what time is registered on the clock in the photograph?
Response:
**1:57**
